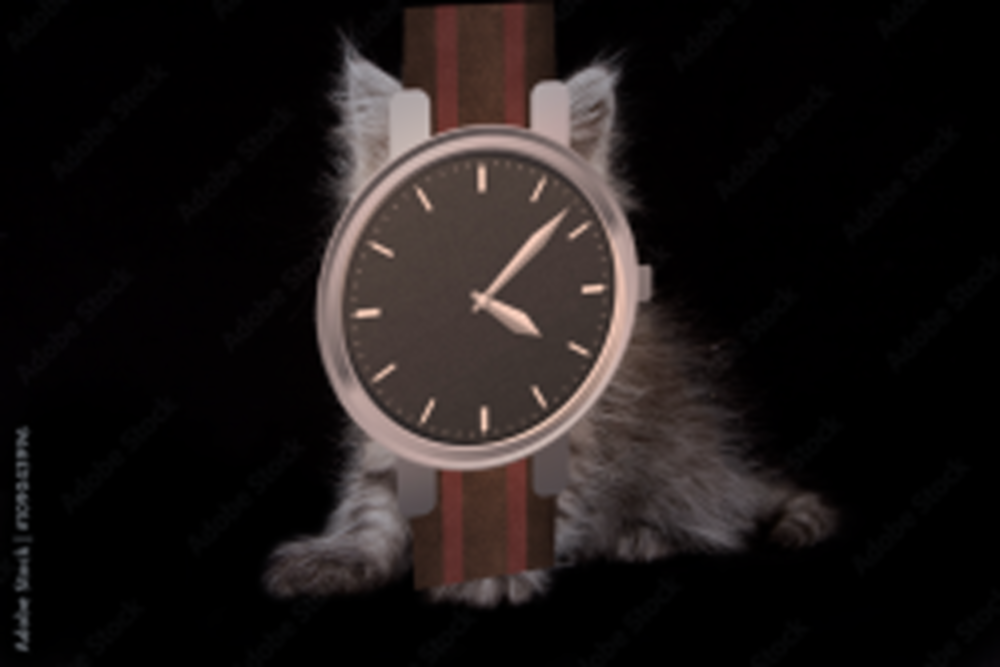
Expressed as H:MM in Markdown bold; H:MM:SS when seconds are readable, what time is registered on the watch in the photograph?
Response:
**4:08**
